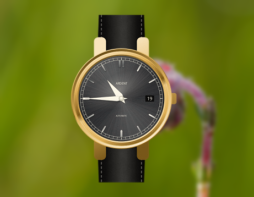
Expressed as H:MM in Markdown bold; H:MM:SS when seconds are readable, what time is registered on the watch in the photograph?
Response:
**10:45**
